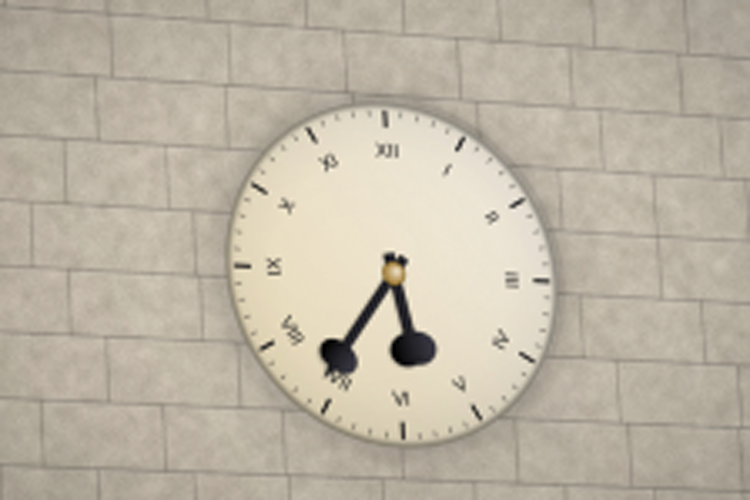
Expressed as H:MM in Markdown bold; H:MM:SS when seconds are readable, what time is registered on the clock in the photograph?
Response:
**5:36**
